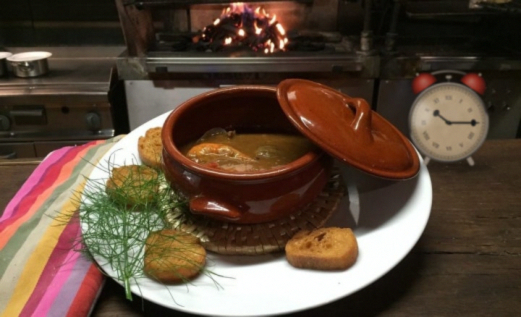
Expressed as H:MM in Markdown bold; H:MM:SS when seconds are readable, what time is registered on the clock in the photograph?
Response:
**10:15**
